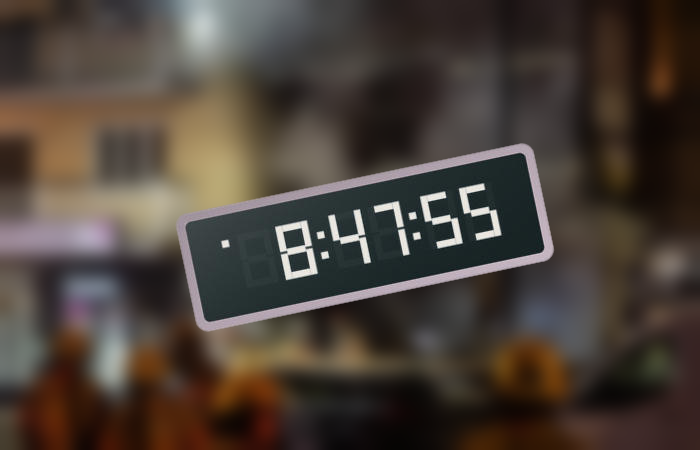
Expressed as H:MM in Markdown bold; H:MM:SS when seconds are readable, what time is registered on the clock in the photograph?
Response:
**8:47:55**
